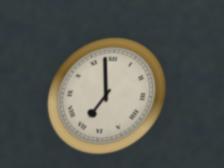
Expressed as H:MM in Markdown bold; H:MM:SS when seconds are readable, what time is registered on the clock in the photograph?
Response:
**6:58**
